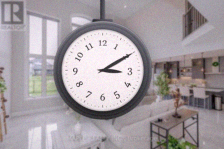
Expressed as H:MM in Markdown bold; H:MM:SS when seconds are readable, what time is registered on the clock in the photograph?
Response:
**3:10**
